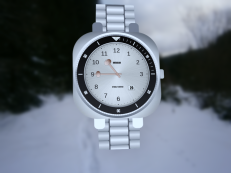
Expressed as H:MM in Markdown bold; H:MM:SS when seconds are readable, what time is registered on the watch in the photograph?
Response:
**10:45**
